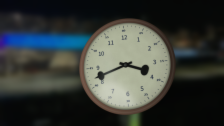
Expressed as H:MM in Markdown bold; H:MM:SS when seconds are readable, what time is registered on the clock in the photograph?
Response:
**3:42**
